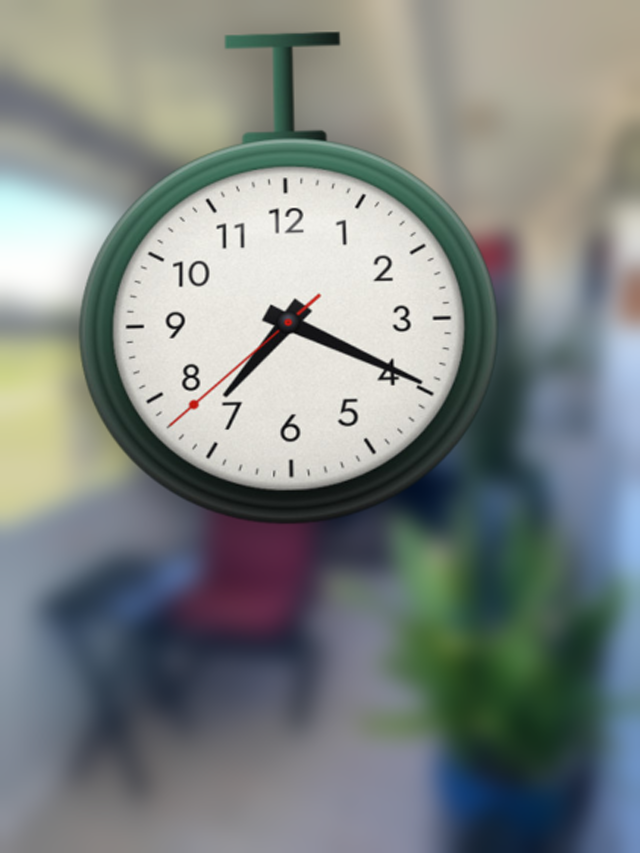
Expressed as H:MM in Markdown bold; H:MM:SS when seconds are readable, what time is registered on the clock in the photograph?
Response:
**7:19:38**
